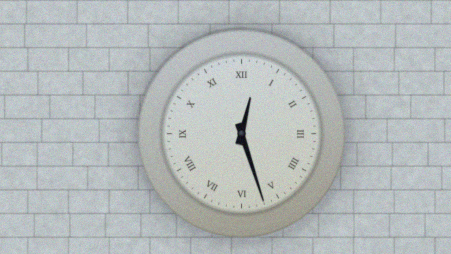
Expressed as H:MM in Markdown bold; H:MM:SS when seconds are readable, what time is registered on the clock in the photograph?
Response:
**12:27**
